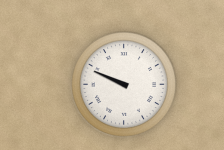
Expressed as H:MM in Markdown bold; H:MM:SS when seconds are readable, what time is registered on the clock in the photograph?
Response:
**9:49**
